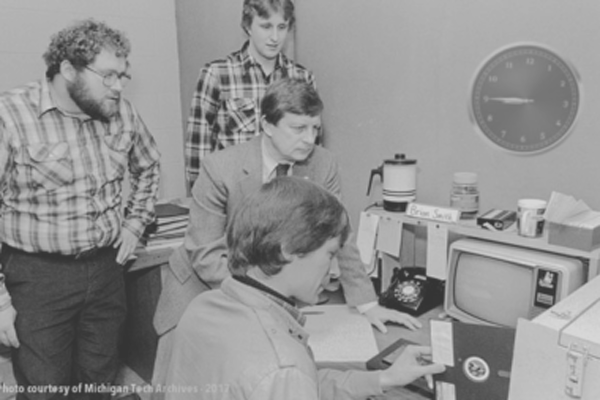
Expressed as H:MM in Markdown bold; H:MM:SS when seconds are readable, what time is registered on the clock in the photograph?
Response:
**8:45**
